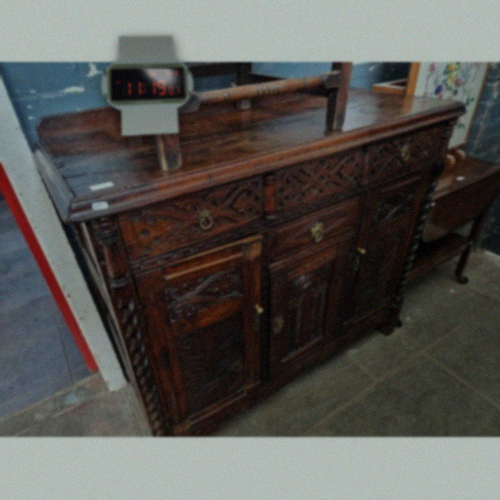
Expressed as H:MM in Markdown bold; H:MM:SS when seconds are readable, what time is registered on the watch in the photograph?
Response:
**11:19**
